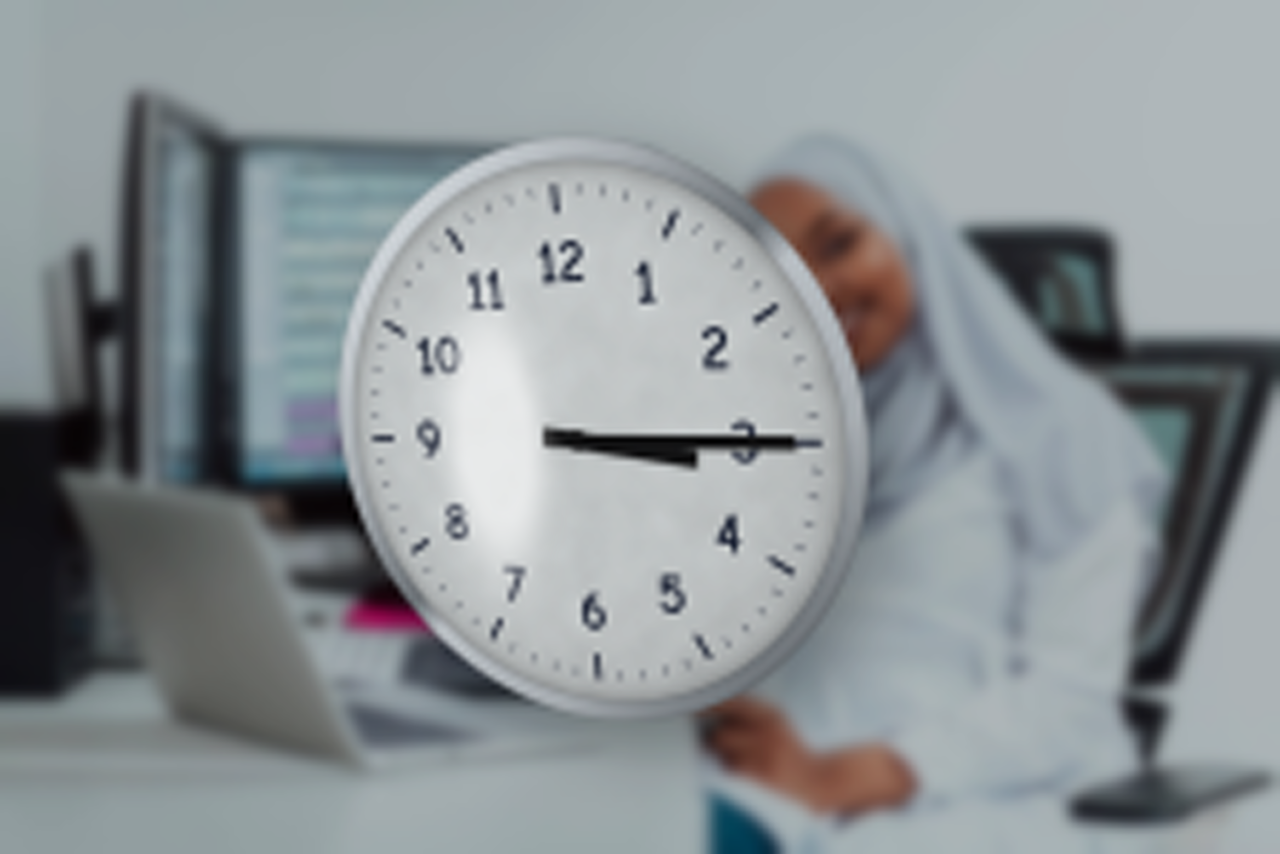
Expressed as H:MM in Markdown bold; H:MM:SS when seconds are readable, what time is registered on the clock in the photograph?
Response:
**3:15**
